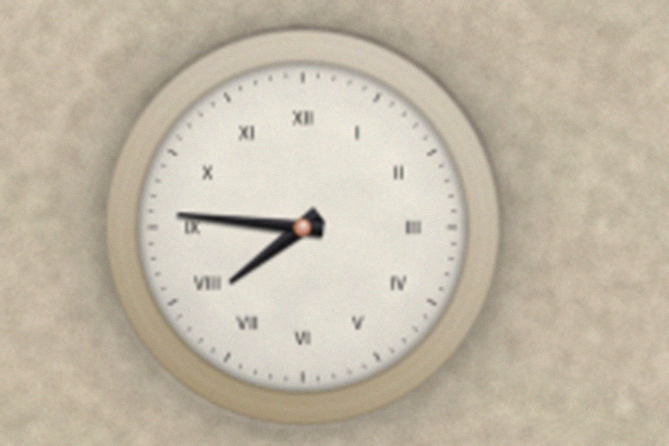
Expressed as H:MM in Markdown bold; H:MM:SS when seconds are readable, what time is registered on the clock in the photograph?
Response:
**7:46**
